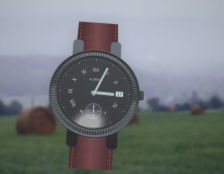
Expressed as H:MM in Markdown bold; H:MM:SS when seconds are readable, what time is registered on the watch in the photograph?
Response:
**3:04**
